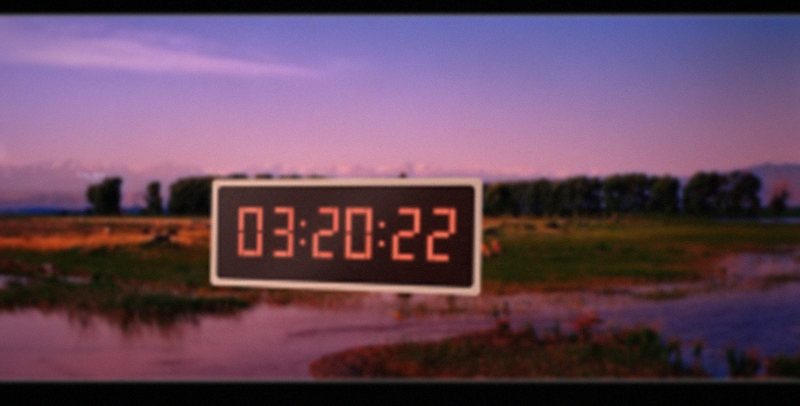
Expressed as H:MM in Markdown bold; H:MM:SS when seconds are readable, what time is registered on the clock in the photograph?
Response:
**3:20:22**
